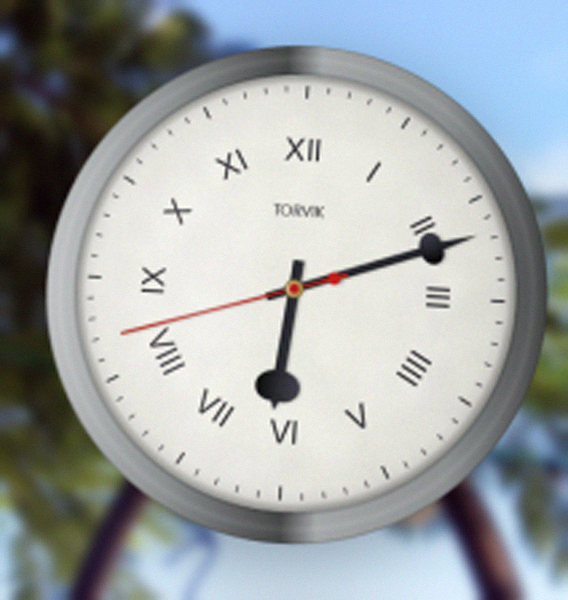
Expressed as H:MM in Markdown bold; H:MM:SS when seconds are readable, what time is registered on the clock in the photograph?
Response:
**6:11:42**
